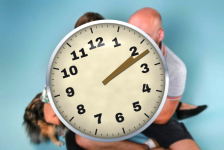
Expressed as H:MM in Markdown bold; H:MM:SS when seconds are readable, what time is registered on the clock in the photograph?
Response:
**2:12**
